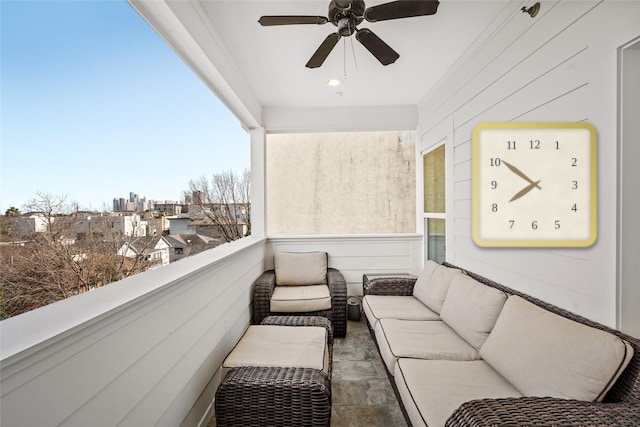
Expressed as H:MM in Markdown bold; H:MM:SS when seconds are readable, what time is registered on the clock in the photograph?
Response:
**7:51**
